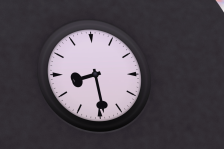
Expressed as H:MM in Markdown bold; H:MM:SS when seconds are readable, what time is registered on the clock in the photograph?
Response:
**8:29**
